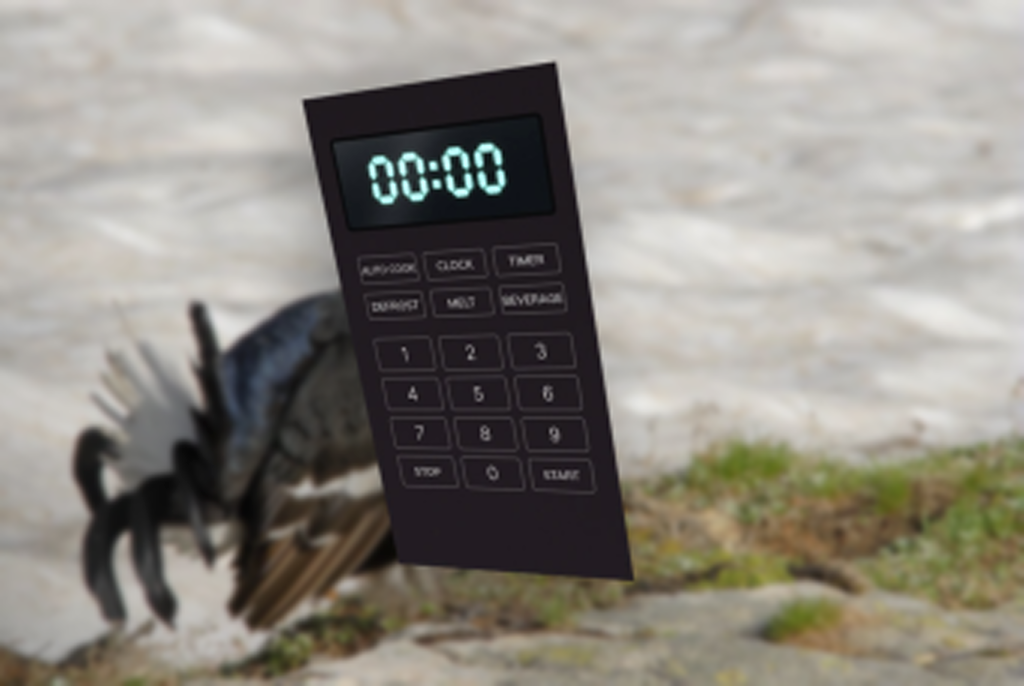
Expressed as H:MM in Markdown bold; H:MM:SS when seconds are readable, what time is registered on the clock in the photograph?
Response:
**0:00**
